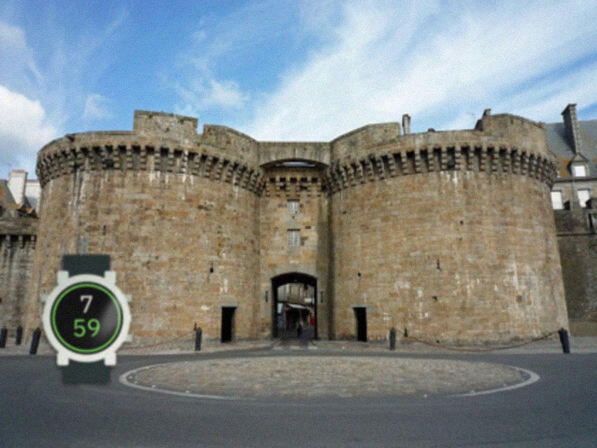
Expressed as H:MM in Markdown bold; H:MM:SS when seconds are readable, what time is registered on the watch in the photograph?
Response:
**7:59**
